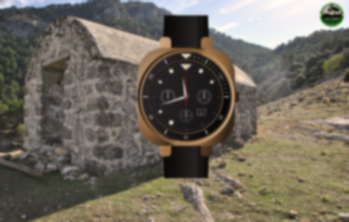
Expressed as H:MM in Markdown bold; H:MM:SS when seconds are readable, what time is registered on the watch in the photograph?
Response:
**11:42**
